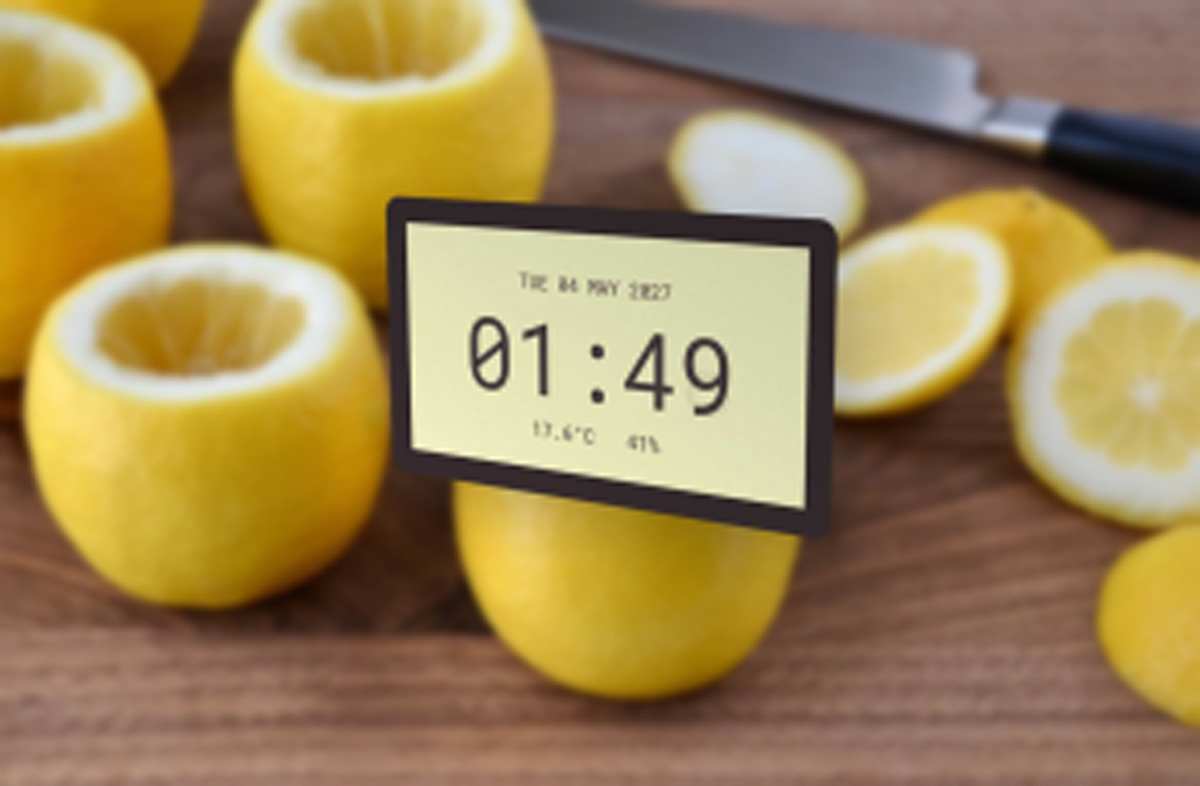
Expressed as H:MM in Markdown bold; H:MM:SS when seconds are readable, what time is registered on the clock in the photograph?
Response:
**1:49**
